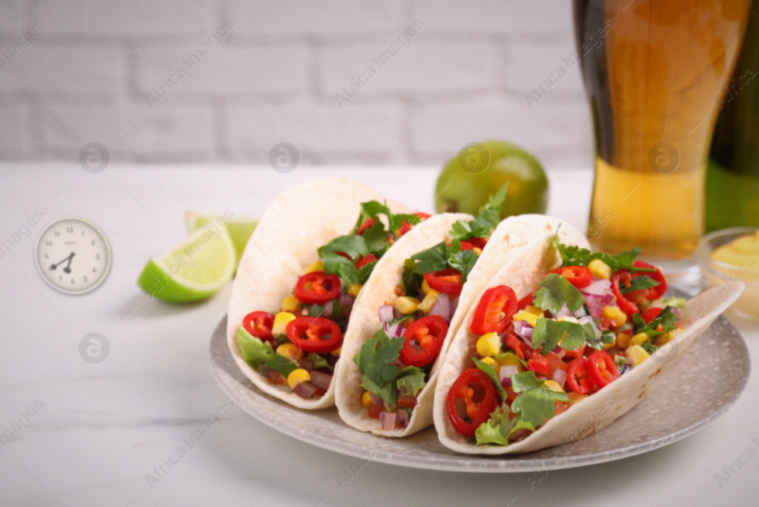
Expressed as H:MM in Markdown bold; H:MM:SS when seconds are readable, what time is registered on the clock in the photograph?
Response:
**6:40**
